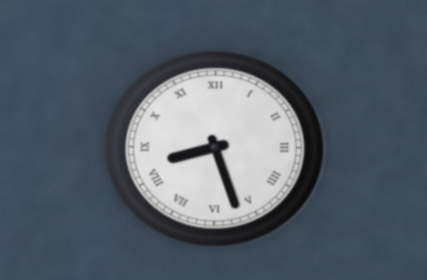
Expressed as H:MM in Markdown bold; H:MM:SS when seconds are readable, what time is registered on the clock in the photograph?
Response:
**8:27**
